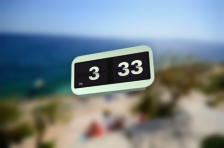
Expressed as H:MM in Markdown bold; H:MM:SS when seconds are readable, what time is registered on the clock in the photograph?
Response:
**3:33**
